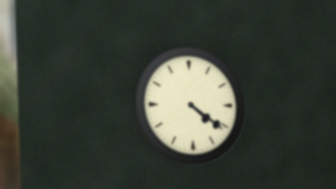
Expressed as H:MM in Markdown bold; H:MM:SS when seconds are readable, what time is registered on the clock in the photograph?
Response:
**4:21**
